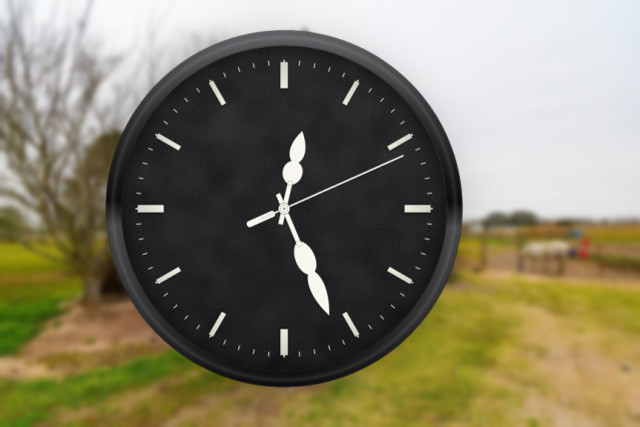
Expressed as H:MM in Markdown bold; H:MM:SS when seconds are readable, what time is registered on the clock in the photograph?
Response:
**12:26:11**
